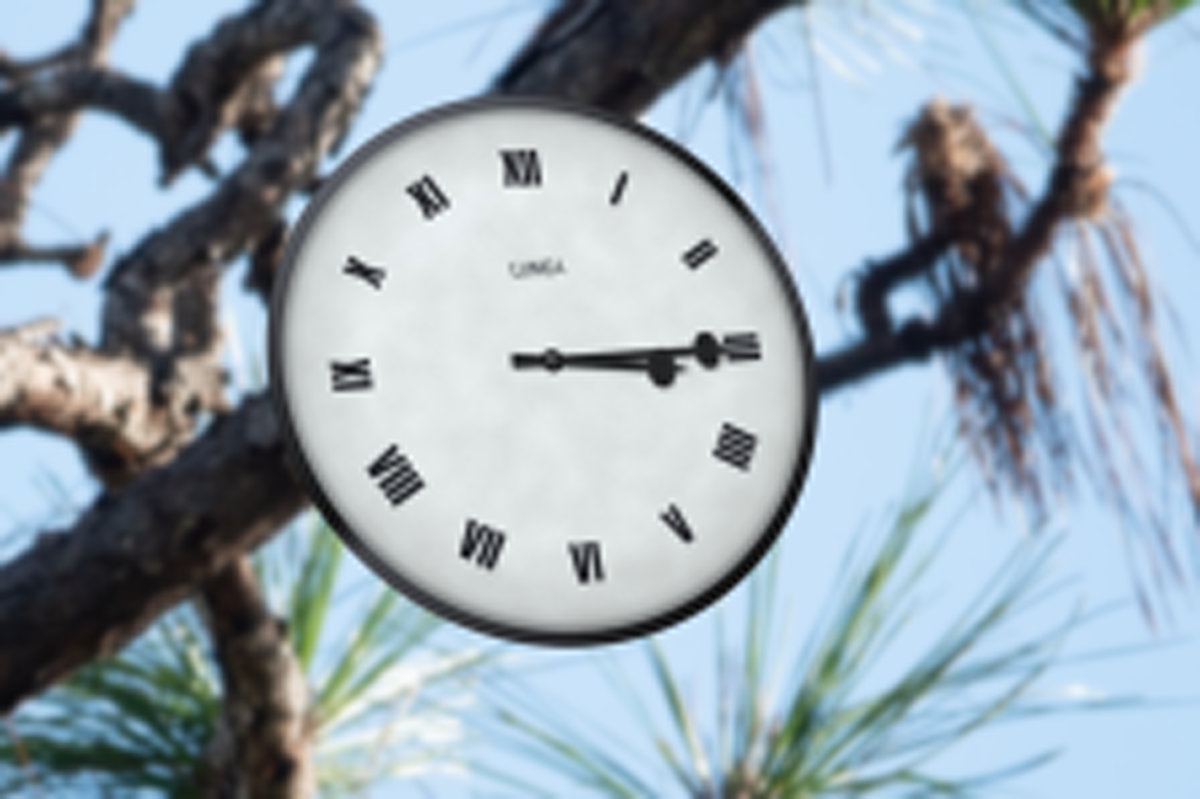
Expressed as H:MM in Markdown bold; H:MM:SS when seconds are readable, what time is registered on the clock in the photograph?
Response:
**3:15**
